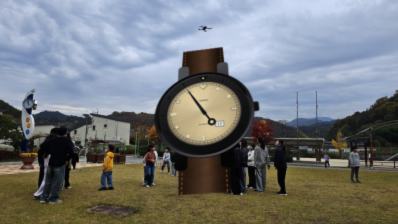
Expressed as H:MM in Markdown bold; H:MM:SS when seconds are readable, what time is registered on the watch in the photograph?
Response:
**4:55**
